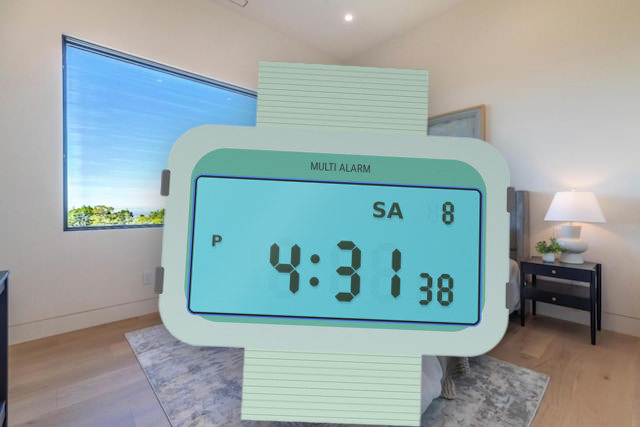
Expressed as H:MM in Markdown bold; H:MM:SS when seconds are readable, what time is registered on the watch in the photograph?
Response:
**4:31:38**
